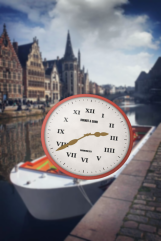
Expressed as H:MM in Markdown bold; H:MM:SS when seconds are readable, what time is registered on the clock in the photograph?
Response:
**2:39**
